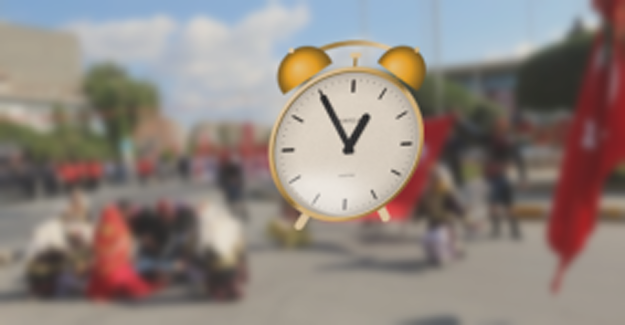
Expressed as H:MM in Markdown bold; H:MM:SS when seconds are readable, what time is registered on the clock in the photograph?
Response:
**12:55**
